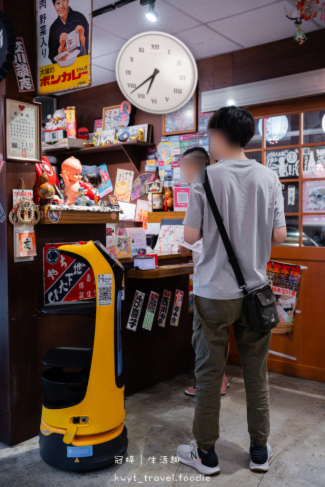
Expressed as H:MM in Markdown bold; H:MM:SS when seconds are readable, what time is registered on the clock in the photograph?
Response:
**6:38**
